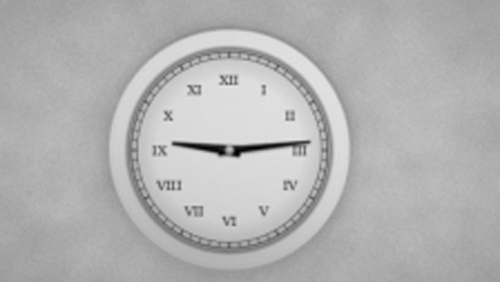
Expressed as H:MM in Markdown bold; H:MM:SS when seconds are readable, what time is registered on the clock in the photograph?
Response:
**9:14**
